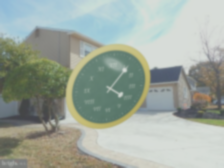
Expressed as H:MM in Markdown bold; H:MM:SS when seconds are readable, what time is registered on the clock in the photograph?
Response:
**4:06**
